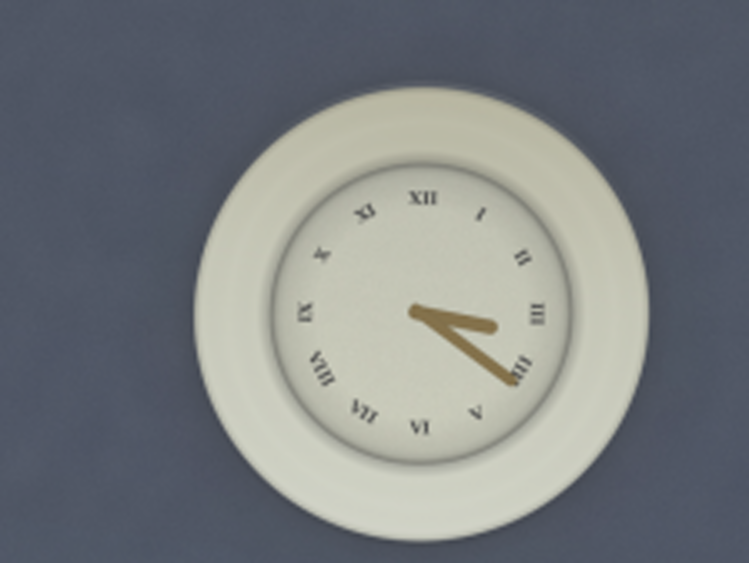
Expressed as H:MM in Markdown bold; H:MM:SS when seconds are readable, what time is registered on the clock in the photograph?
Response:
**3:21**
